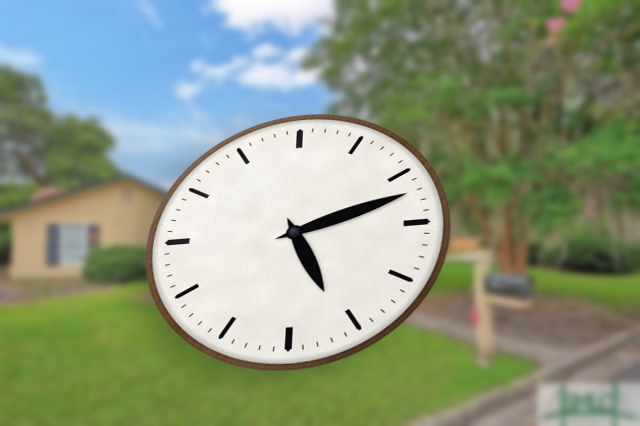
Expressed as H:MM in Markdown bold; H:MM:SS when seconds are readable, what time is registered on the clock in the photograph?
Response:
**5:12**
